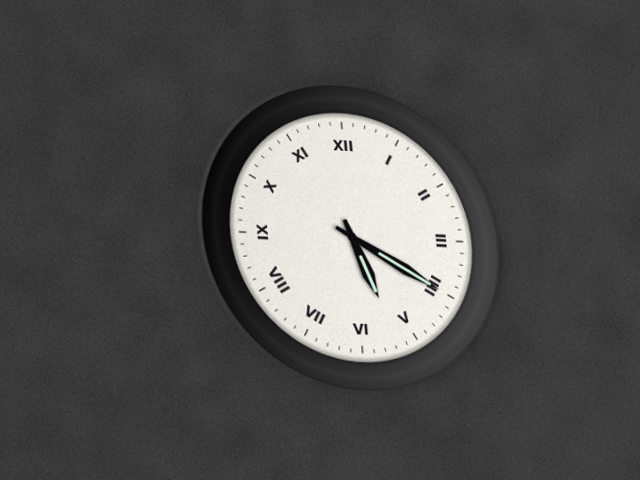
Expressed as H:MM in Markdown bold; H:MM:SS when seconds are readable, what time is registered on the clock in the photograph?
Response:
**5:20**
